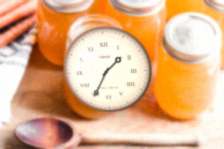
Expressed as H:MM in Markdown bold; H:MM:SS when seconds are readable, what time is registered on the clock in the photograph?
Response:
**1:35**
